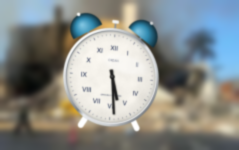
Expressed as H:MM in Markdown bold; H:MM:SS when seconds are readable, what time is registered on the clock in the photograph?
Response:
**5:29**
